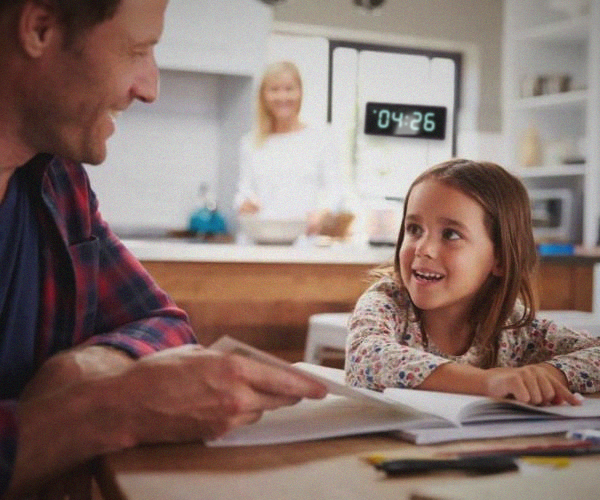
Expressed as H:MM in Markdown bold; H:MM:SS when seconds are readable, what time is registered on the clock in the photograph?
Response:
**4:26**
